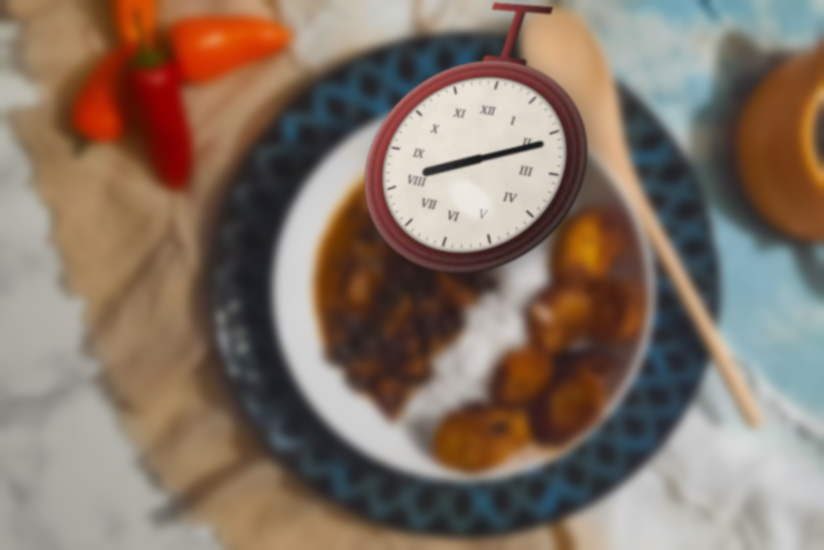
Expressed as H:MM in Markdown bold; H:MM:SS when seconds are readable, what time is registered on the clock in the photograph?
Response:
**8:11**
